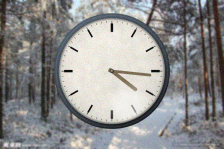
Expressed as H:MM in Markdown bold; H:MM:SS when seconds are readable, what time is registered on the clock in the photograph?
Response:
**4:16**
